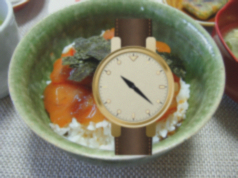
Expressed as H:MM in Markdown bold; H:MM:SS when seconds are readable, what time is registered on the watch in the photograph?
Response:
**10:22**
